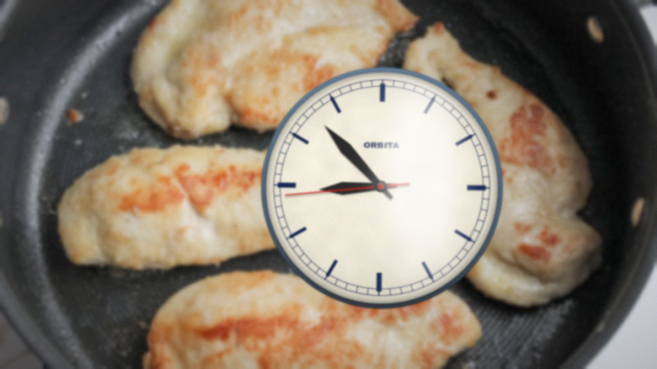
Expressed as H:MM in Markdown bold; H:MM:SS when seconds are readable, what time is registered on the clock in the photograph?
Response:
**8:52:44**
